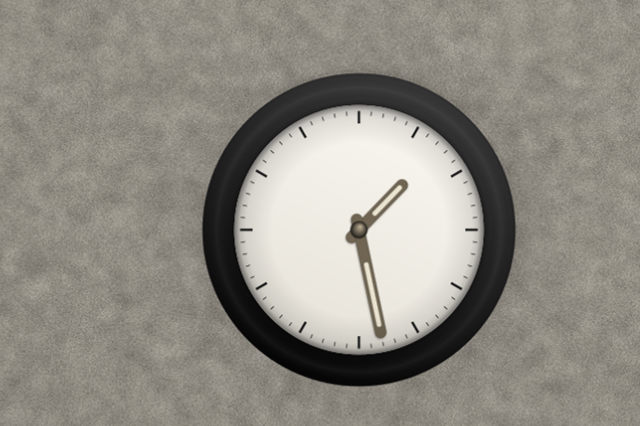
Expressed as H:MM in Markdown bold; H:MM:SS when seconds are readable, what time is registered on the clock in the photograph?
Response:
**1:28**
